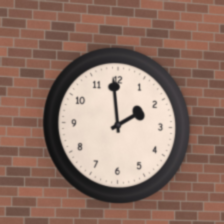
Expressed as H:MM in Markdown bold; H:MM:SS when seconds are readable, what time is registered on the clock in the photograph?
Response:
**1:59**
